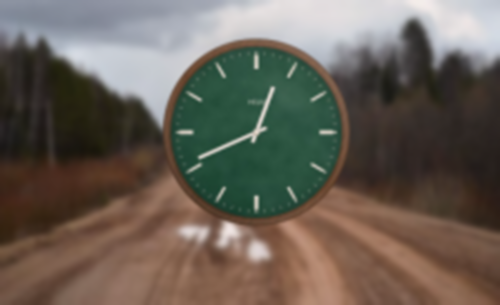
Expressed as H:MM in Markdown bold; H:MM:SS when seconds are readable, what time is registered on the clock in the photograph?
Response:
**12:41**
